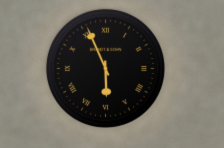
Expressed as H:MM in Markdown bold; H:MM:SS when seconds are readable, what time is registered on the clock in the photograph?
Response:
**5:56**
